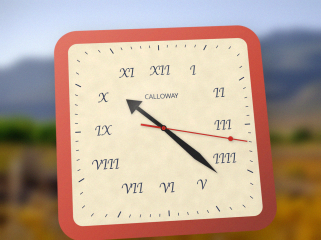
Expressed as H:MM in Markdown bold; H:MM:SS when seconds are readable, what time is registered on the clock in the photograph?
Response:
**10:22:17**
